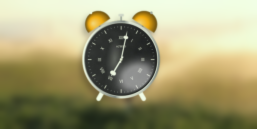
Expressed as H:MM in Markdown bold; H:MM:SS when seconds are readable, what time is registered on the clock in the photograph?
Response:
**7:02**
